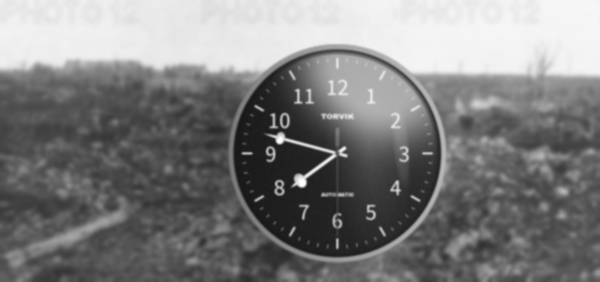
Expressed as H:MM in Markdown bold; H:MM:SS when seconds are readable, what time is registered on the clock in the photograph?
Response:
**7:47:30**
